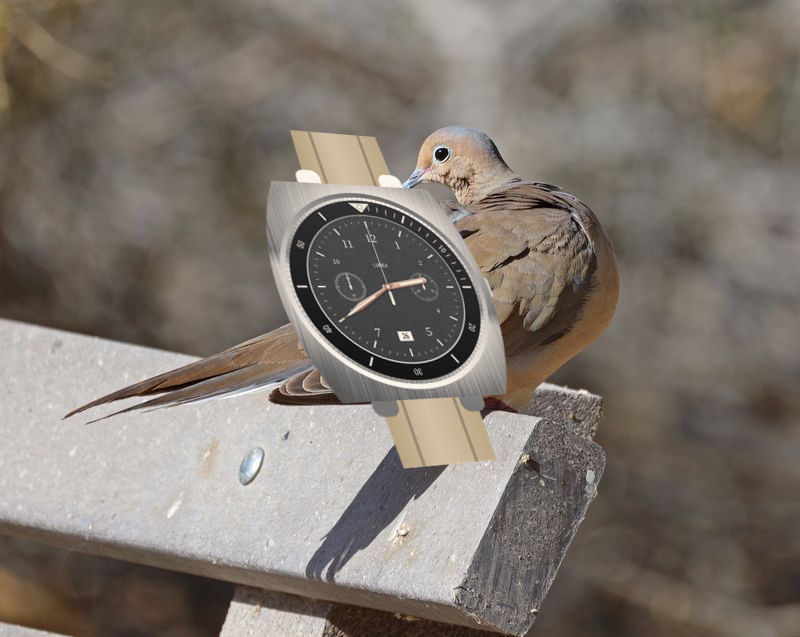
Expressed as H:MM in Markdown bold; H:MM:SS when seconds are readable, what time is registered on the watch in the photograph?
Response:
**2:40**
